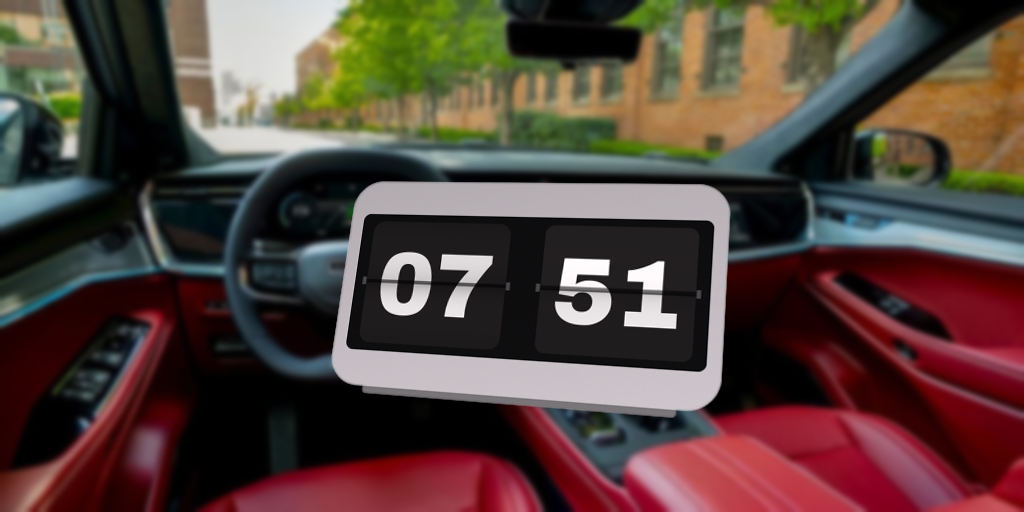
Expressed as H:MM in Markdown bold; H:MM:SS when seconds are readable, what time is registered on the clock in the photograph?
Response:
**7:51**
